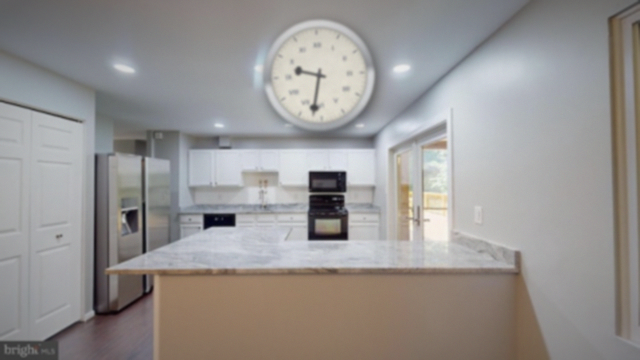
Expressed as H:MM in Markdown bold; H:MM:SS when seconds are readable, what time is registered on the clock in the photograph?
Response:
**9:32**
